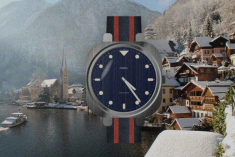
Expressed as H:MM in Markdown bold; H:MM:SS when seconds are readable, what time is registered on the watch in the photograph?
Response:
**4:24**
